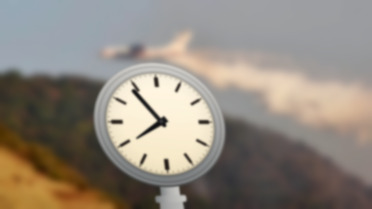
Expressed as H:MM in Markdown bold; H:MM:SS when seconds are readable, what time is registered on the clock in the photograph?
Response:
**7:54**
